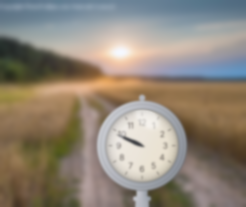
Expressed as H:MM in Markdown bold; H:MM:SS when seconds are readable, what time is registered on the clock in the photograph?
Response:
**9:49**
